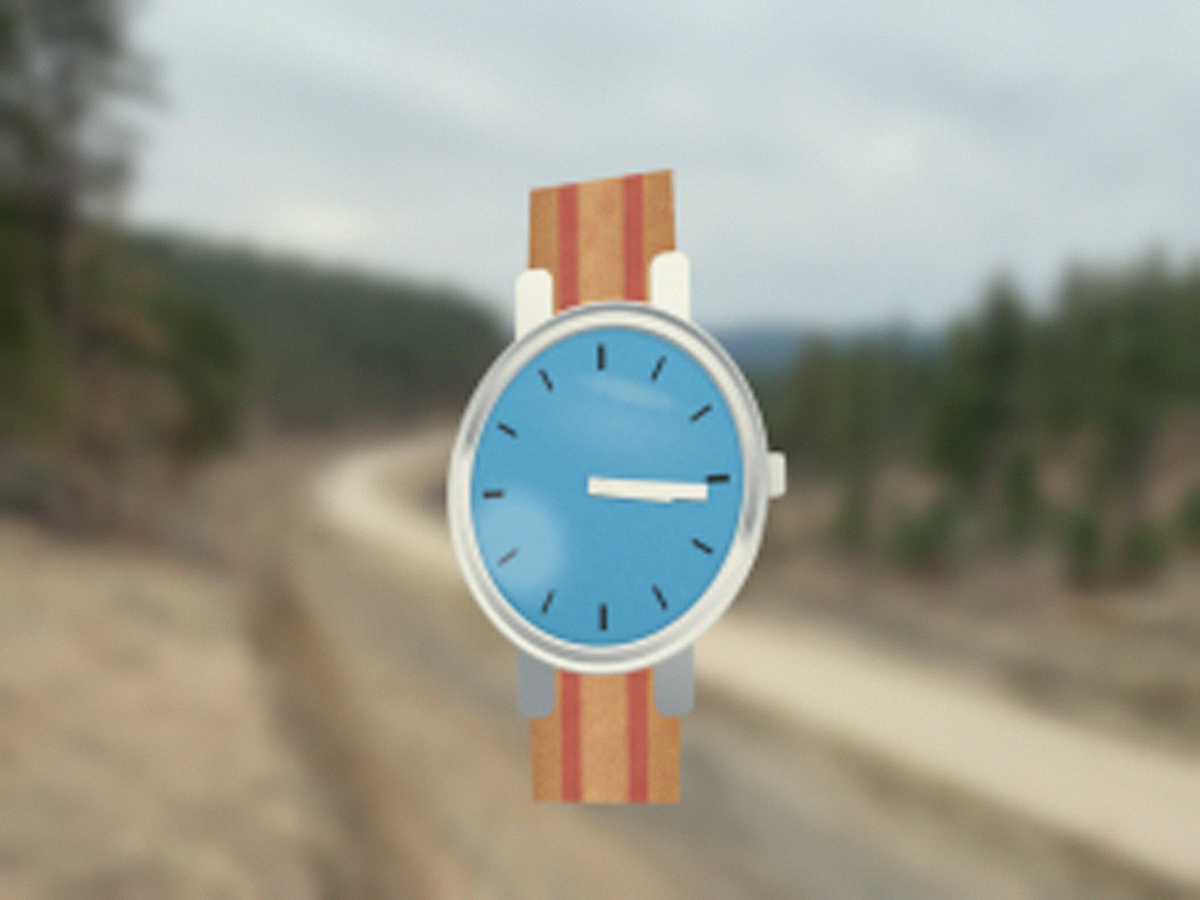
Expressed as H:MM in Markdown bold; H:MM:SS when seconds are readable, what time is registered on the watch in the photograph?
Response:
**3:16**
